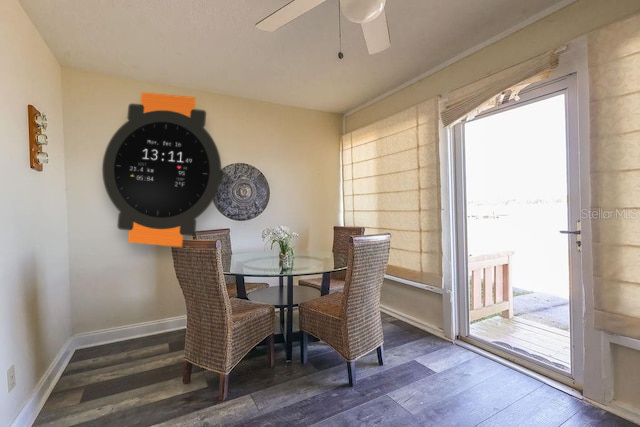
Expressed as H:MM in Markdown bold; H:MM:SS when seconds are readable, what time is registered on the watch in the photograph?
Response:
**13:11**
